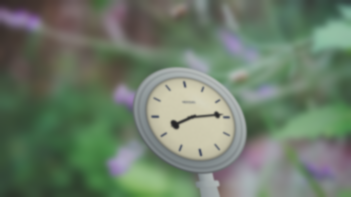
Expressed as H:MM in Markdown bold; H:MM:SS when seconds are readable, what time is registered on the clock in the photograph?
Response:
**8:14**
